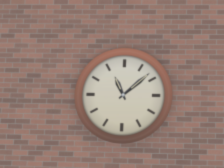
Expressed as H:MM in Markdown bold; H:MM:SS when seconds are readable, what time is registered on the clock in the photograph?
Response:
**11:08**
